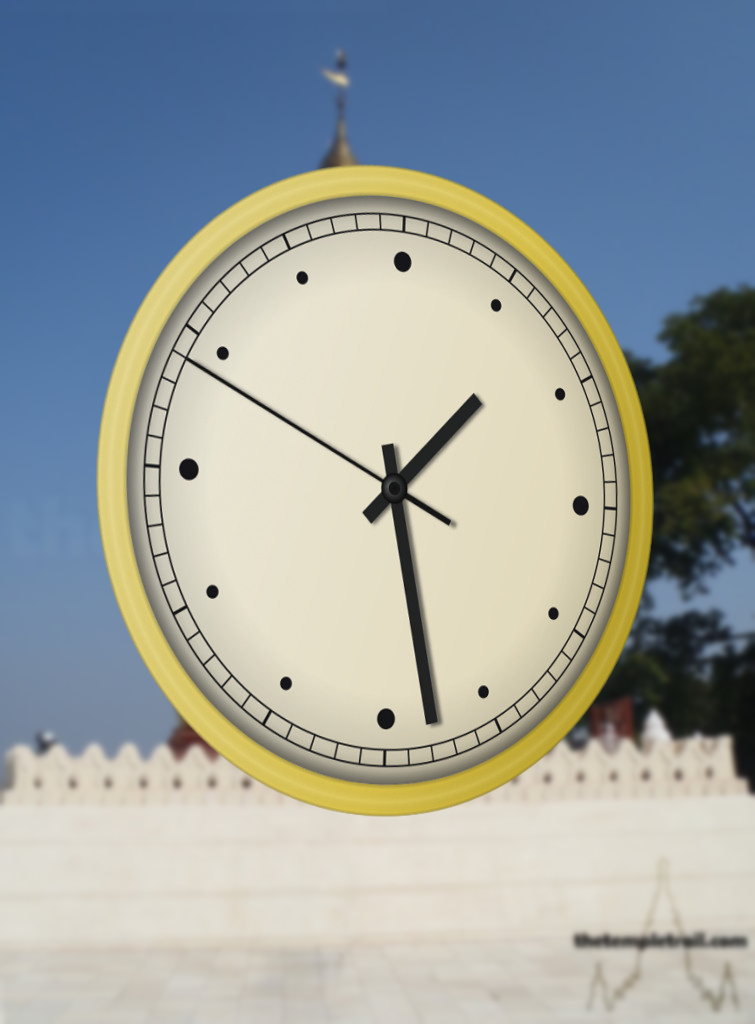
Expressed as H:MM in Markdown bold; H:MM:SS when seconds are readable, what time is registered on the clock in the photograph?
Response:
**1:27:49**
